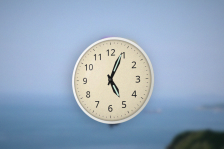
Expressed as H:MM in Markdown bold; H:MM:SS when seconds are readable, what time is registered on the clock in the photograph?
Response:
**5:04**
